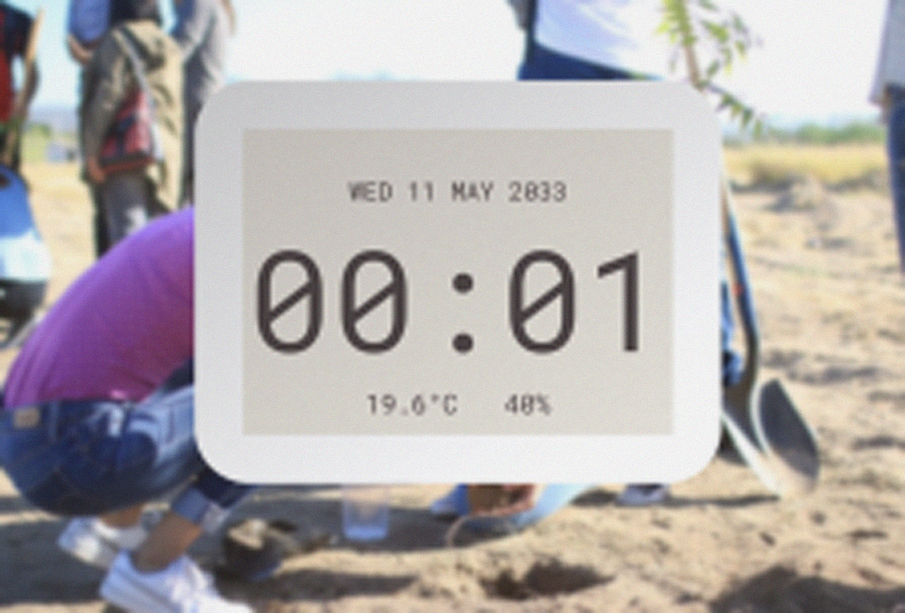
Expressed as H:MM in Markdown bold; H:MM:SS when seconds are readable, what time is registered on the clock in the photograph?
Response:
**0:01**
